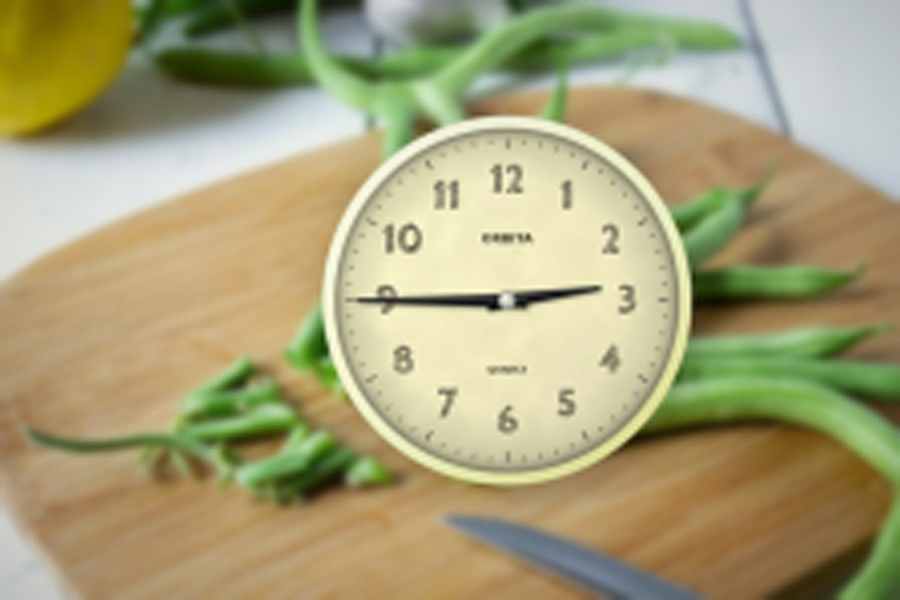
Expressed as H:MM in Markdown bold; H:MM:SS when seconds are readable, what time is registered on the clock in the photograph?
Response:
**2:45**
